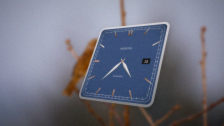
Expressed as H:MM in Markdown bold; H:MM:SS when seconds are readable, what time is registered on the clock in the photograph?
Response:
**4:37**
